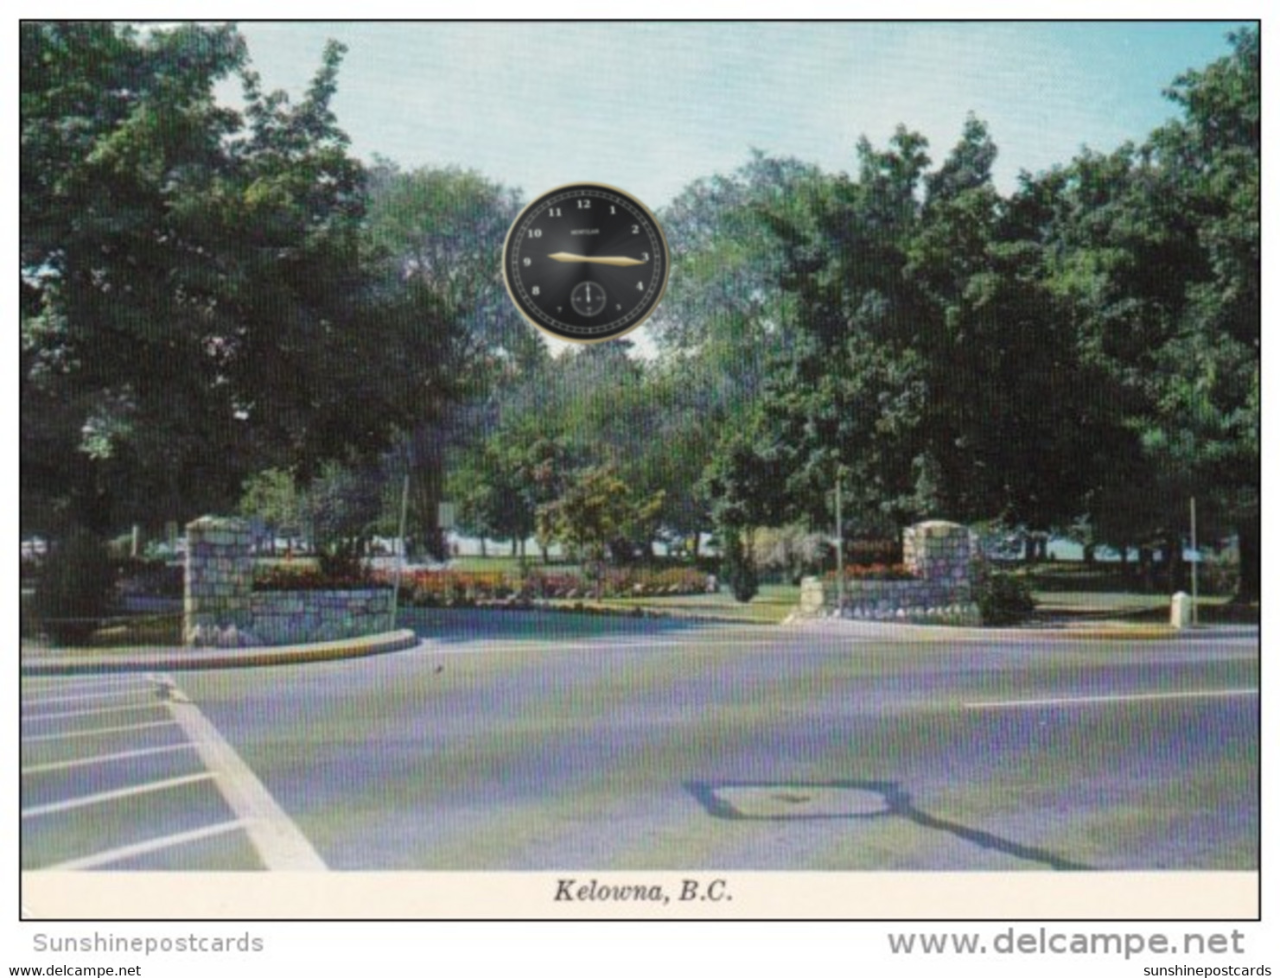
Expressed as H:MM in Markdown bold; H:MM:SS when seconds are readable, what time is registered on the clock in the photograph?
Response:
**9:16**
